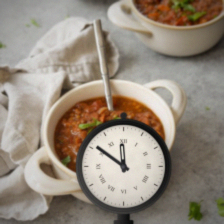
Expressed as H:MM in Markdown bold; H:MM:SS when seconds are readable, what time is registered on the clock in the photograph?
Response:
**11:51**
